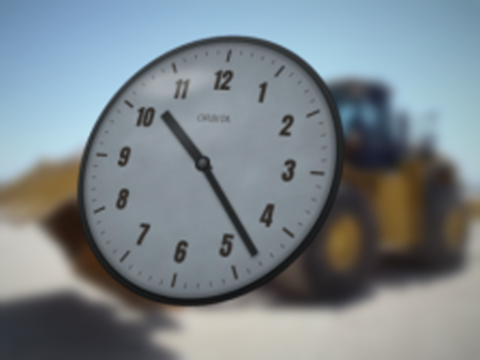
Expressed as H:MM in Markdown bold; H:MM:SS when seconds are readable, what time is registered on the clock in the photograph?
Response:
**10:23**
